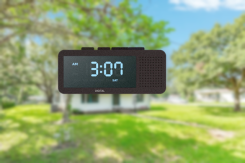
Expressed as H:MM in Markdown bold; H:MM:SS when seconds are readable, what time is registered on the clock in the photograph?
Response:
**3:07**
